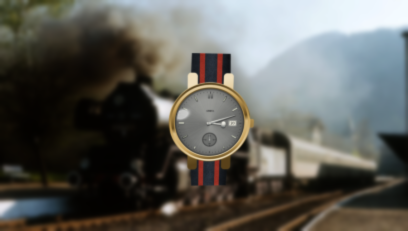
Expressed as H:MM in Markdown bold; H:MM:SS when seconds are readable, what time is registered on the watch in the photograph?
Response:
**3:12**
